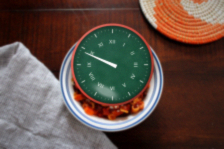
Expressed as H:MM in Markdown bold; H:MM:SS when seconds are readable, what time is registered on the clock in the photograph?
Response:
**9:49**
